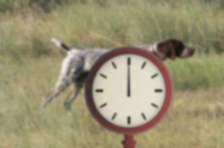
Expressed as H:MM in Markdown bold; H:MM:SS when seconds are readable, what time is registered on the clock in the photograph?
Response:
**12:00**
